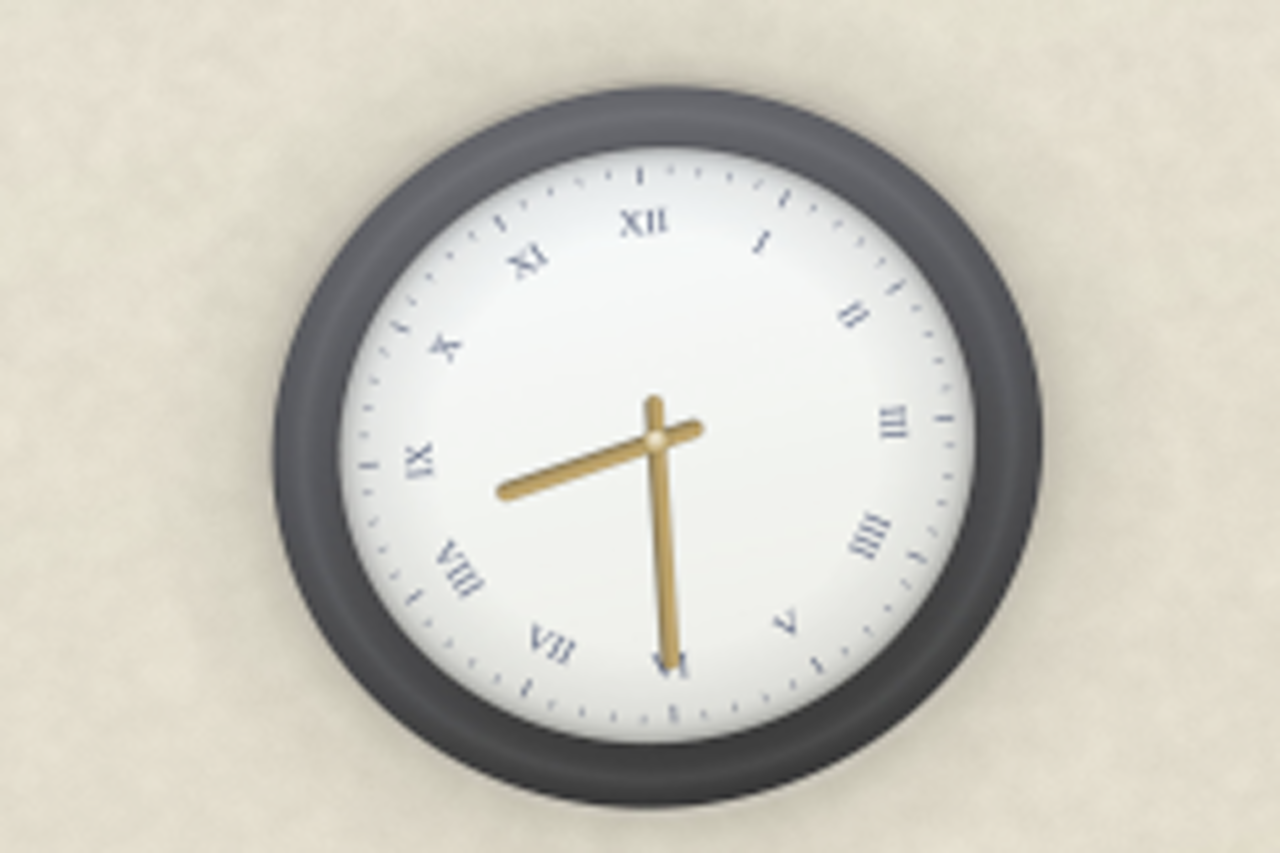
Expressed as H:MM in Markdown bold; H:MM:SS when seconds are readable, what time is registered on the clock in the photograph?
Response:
**8:30**
